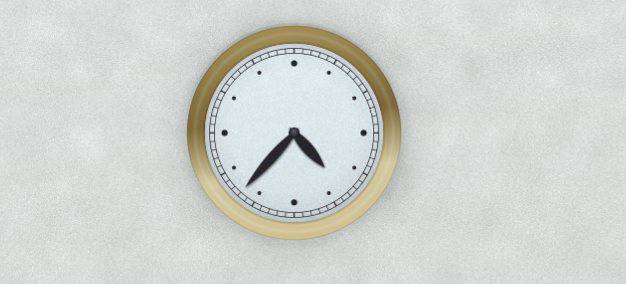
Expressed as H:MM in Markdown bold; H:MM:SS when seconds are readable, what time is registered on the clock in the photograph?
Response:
**4:37**
